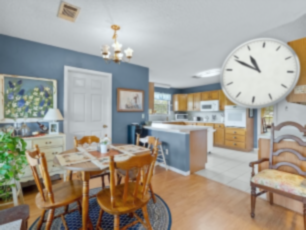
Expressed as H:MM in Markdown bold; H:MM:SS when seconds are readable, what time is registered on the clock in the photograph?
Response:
**10:49**
